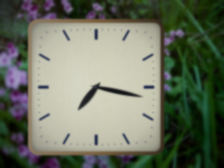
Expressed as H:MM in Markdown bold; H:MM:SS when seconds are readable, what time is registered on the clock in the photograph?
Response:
**7:17**
